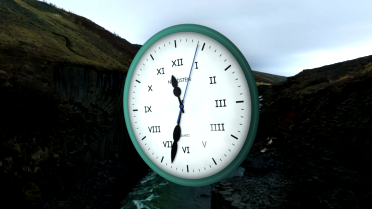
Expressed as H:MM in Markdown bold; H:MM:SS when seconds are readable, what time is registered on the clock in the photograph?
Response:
**11:33:04**
